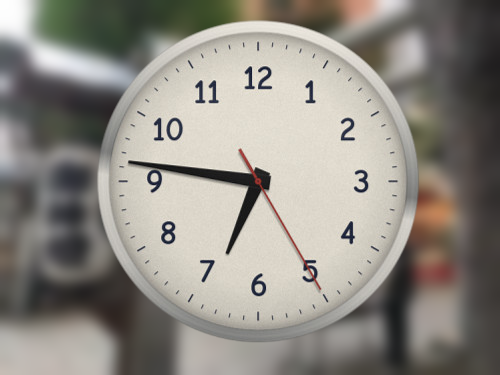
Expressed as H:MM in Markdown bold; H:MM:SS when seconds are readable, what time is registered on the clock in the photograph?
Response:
**6:46:25**
